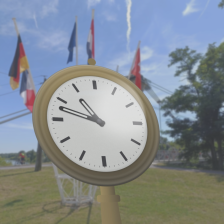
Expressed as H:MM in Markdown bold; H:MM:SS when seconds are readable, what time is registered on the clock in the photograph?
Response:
**10:48**
